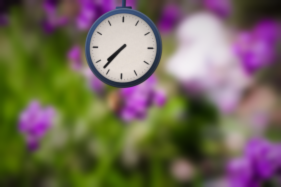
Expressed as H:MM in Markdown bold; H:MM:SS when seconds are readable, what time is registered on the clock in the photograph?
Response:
**7:37**
